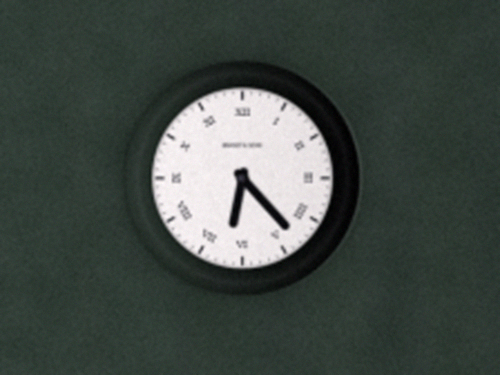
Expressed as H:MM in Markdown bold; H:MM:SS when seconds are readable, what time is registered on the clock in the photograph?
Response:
**6:23**
